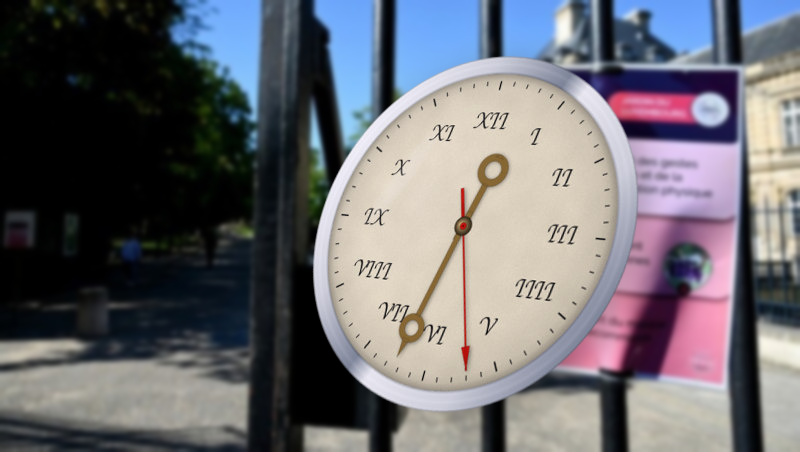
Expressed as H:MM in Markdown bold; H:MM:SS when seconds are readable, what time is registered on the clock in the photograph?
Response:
**12:32:27**
